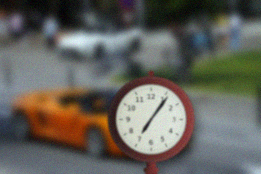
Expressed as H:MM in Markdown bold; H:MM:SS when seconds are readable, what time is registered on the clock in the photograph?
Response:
**7:06**
